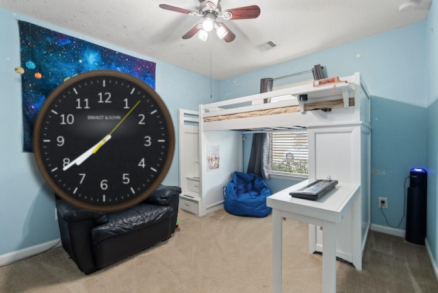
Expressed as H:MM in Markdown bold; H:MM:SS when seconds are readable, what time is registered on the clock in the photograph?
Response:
**7:39:07**
